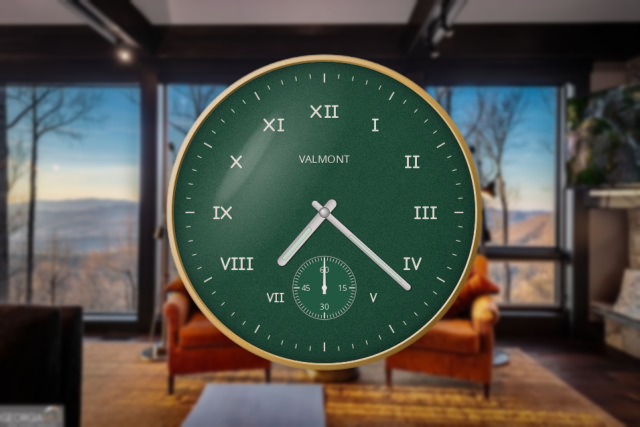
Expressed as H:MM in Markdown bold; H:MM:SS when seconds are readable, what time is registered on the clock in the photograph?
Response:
**7:22**
